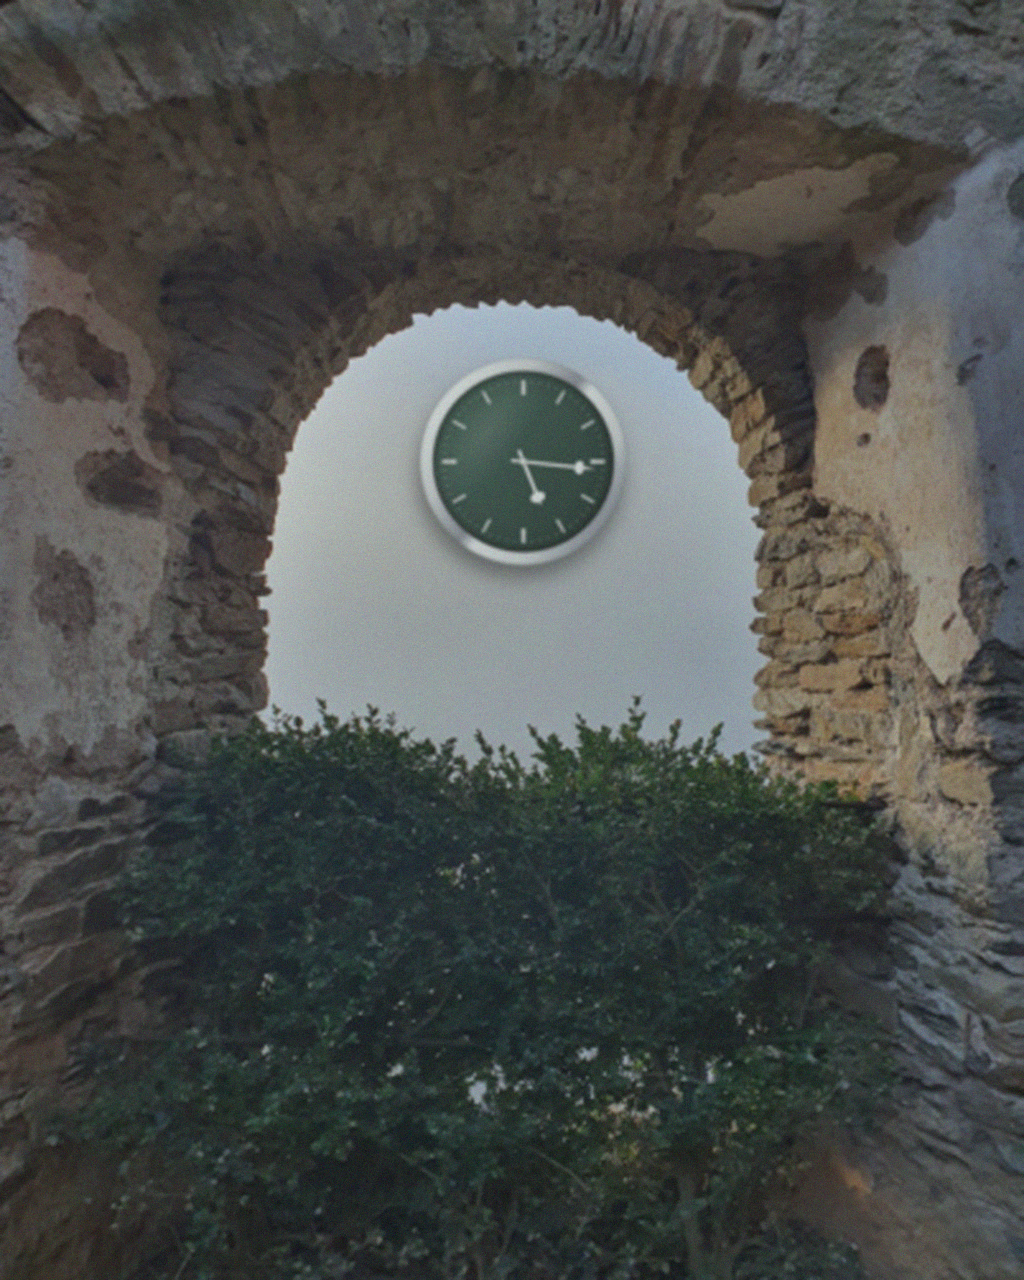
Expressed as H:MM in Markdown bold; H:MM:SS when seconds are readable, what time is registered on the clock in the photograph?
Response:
**5:16**
